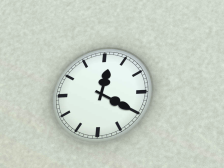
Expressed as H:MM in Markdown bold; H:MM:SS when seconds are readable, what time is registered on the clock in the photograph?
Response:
**12:20**
